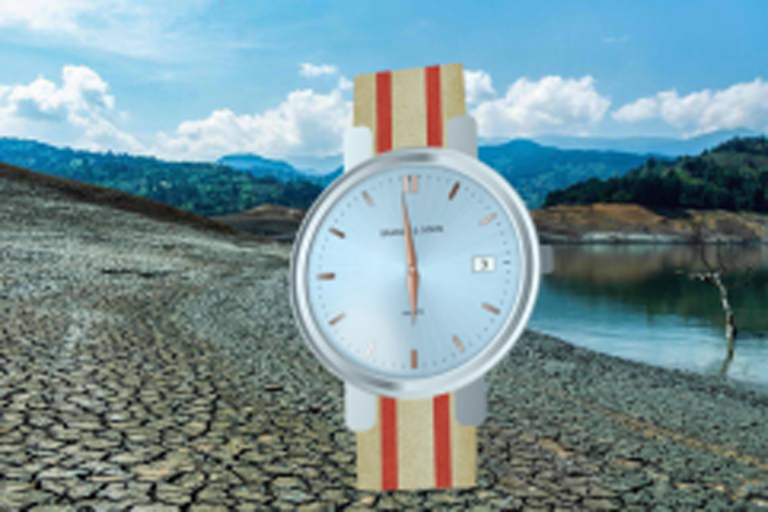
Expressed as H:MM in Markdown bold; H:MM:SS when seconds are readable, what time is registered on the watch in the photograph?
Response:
**5:59**
